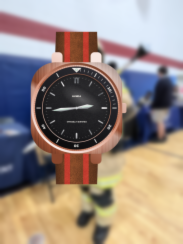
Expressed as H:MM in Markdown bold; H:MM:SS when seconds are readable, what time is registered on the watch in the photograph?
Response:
**2:44**
